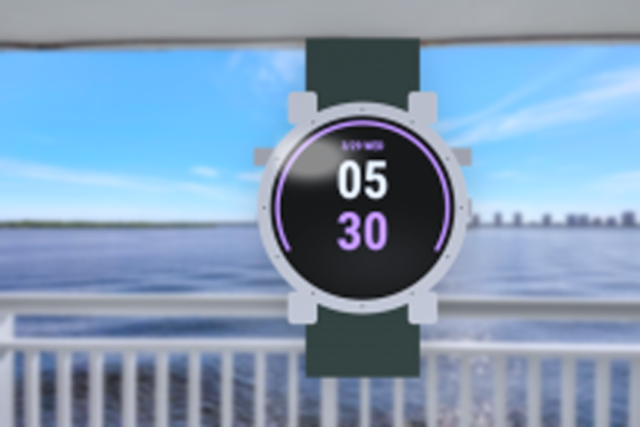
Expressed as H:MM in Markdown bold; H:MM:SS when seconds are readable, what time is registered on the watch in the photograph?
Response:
**5:30**
